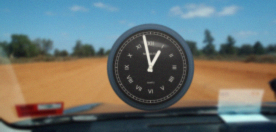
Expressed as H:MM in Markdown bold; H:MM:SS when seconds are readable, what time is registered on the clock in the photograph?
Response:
**12:58**
